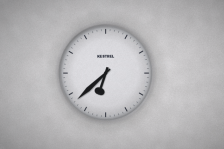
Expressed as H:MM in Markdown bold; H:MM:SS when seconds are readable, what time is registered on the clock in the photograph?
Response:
**6:38**
